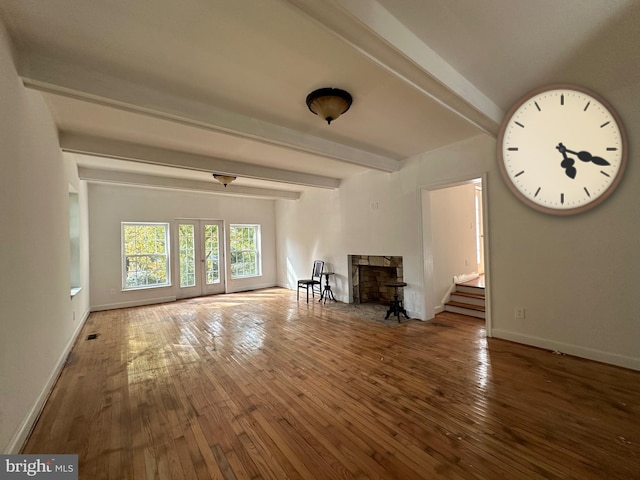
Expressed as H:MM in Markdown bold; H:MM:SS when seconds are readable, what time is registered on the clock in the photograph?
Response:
**5:18**
